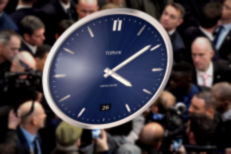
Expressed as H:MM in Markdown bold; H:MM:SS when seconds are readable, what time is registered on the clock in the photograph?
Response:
**4:09**
